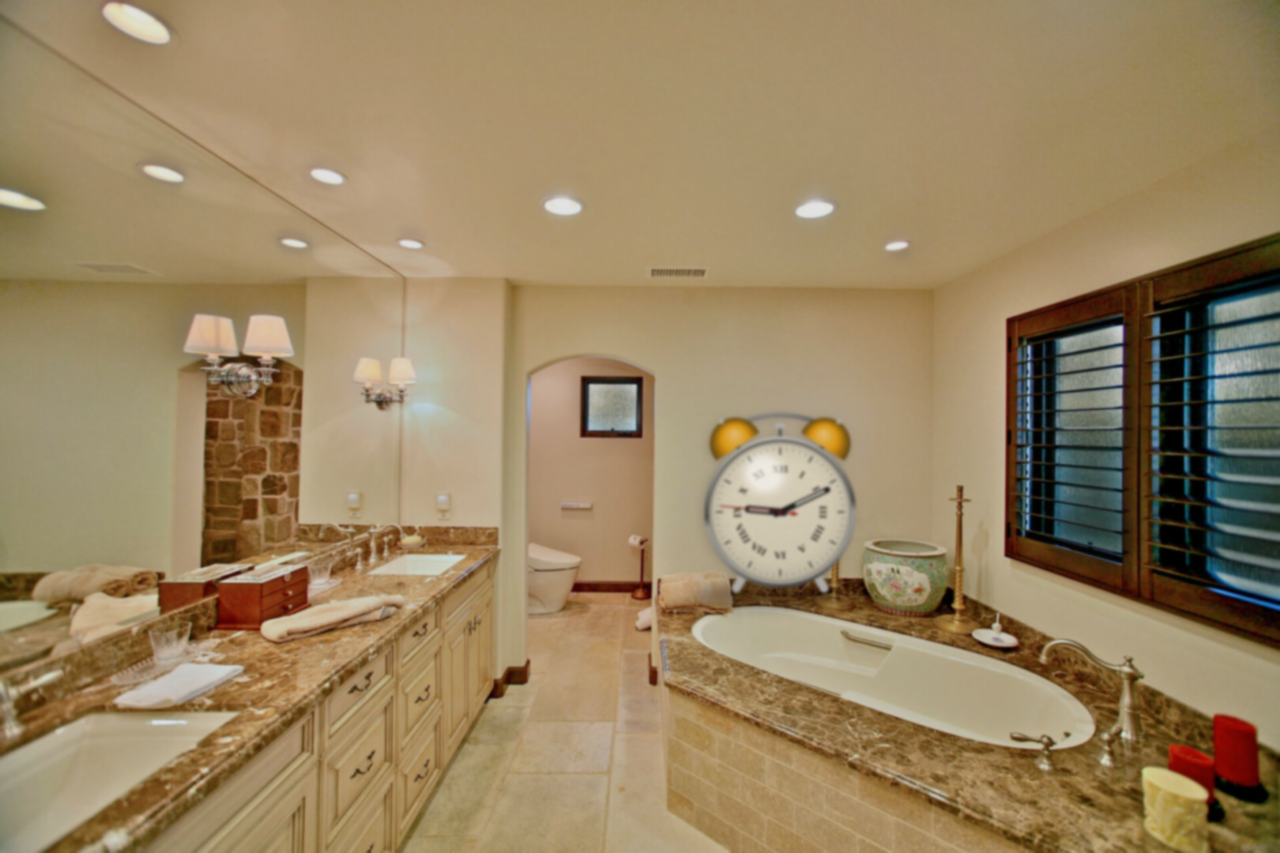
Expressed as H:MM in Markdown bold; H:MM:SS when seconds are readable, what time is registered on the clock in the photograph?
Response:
**9:10:46**
